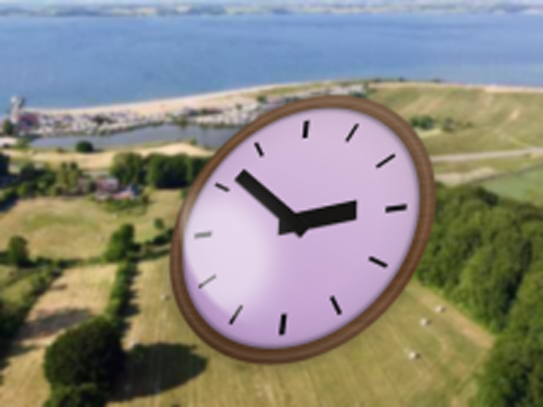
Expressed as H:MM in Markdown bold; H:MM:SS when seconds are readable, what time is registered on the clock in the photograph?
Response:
**2:52**
